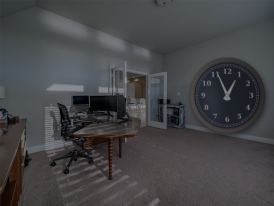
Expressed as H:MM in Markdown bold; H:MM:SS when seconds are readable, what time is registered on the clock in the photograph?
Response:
**12:56**
